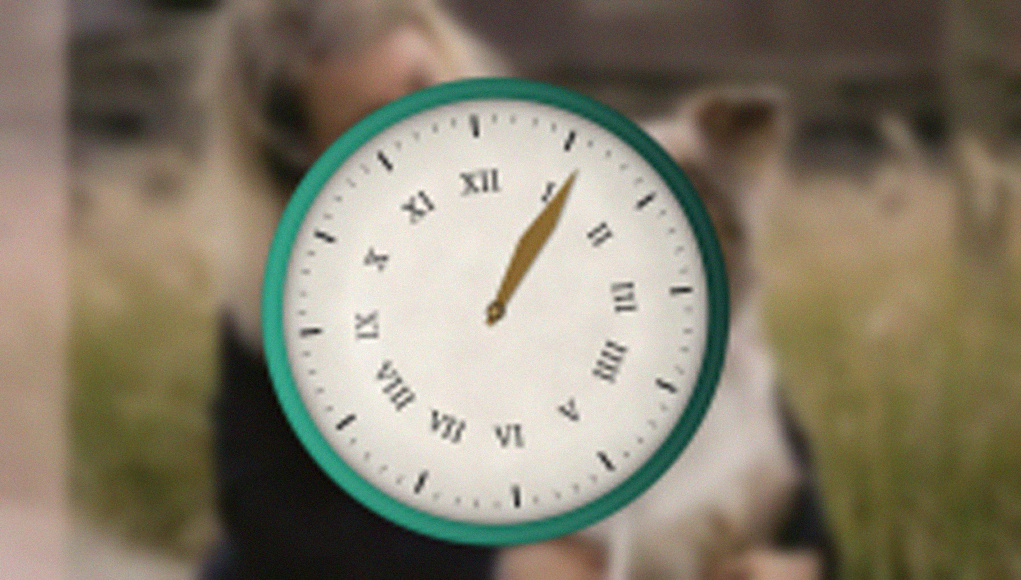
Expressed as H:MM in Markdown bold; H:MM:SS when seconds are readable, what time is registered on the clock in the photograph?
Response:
**1:06**
